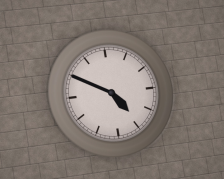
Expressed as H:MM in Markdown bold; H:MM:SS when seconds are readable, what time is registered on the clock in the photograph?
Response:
**4:50**
